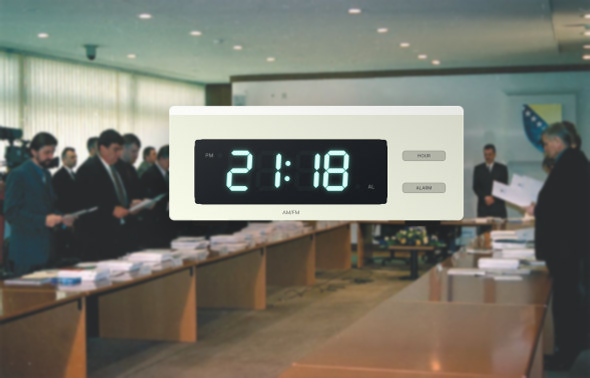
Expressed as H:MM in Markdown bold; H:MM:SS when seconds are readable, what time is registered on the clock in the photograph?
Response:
**21:18**
